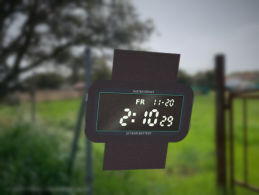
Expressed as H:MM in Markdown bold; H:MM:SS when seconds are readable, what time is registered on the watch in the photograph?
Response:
**2:10:29**
